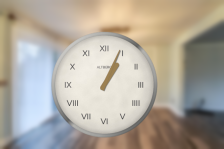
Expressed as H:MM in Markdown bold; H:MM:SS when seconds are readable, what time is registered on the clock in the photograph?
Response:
**1:04**
